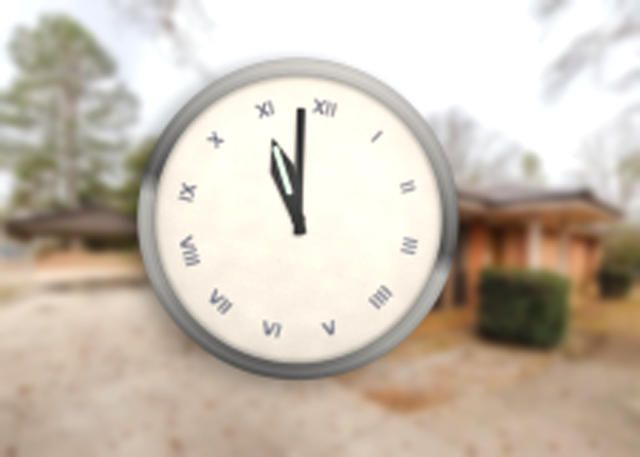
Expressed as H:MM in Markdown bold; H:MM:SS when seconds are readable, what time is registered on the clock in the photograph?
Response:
**10:58**
